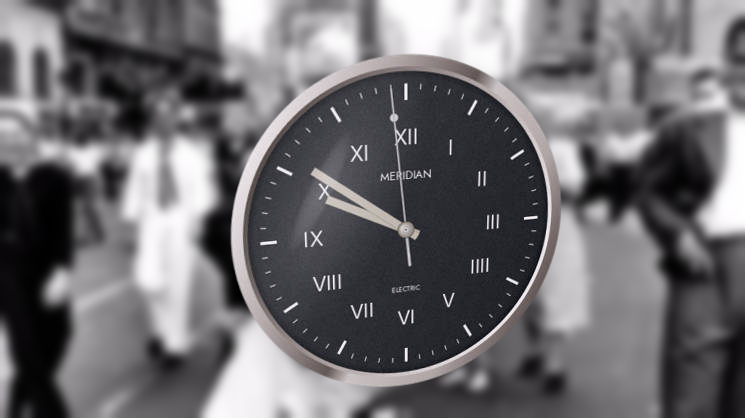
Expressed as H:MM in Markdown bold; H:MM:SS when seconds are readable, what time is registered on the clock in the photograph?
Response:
**9:50:59**
